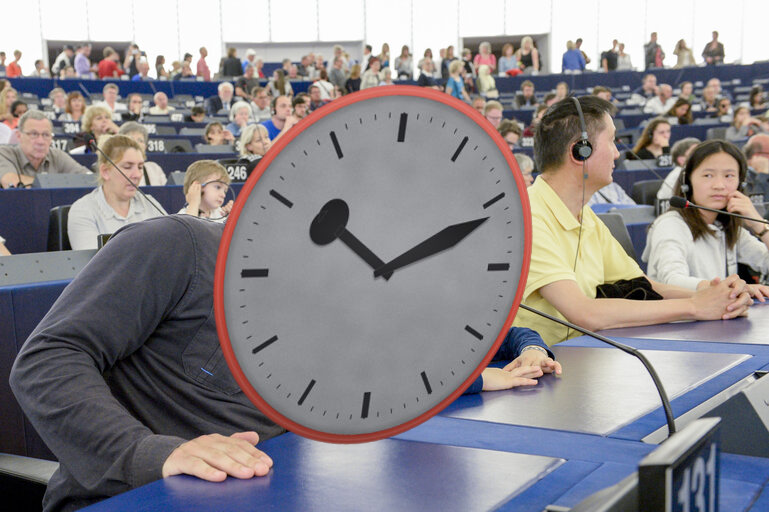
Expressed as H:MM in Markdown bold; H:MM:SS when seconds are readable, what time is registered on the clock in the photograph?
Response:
**10:11**
